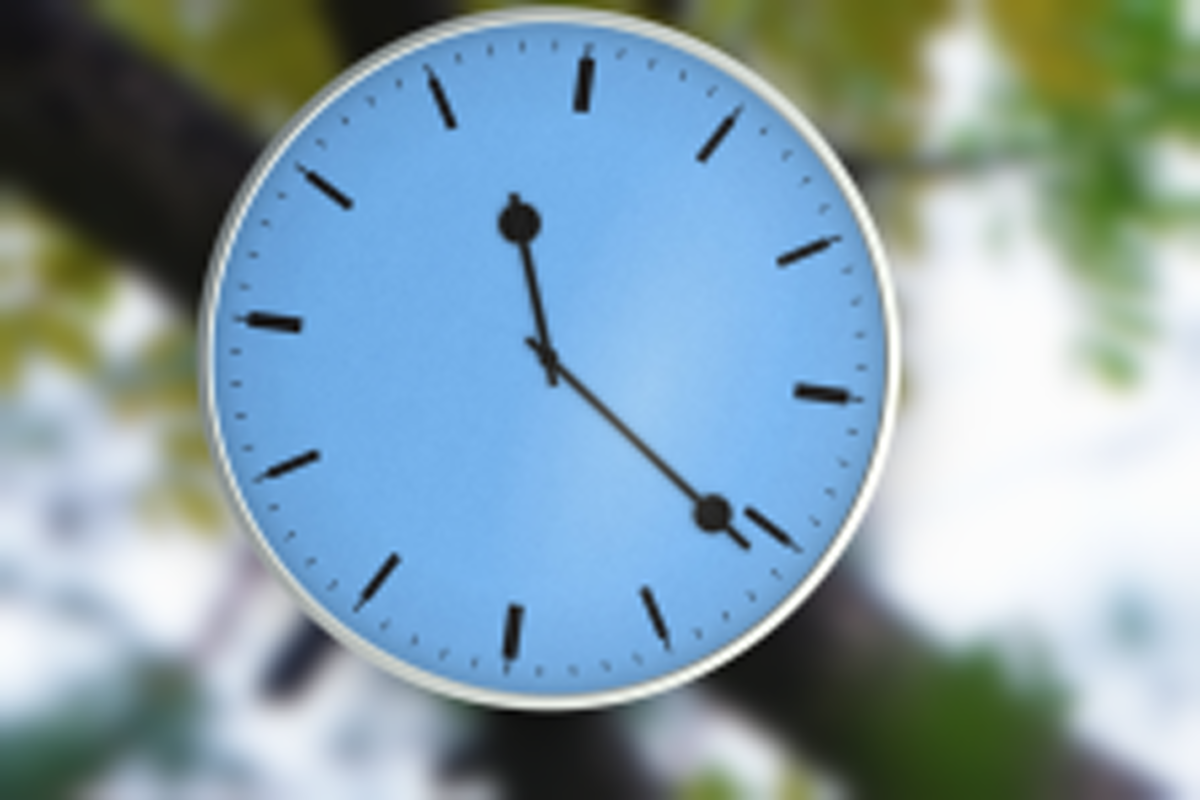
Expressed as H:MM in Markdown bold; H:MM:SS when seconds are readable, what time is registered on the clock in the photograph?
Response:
**11:21**
